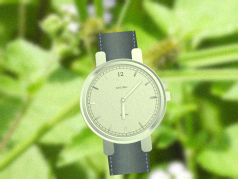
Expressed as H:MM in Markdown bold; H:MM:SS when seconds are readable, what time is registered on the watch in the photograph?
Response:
**6:08**
